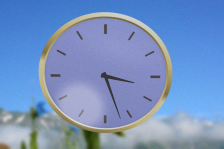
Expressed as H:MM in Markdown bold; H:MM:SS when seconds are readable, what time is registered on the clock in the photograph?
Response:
**3:27**
